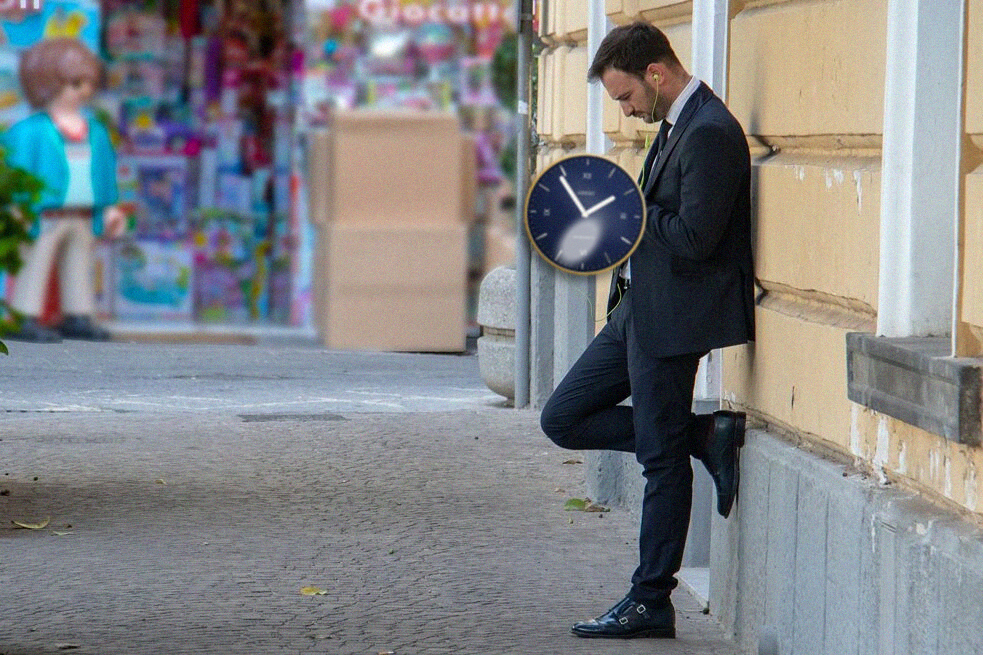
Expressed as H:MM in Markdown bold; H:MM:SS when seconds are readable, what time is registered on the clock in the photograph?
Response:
**1:54**
